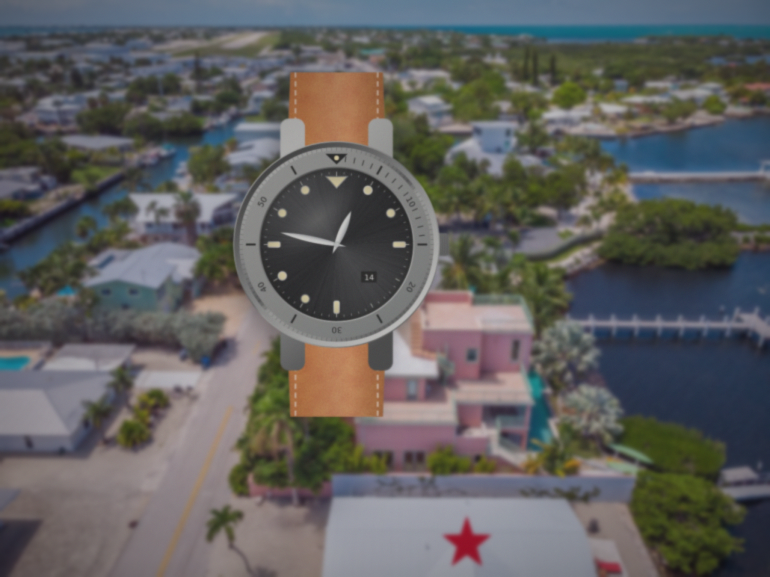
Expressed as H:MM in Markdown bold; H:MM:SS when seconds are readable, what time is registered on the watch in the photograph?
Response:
**12:47**
